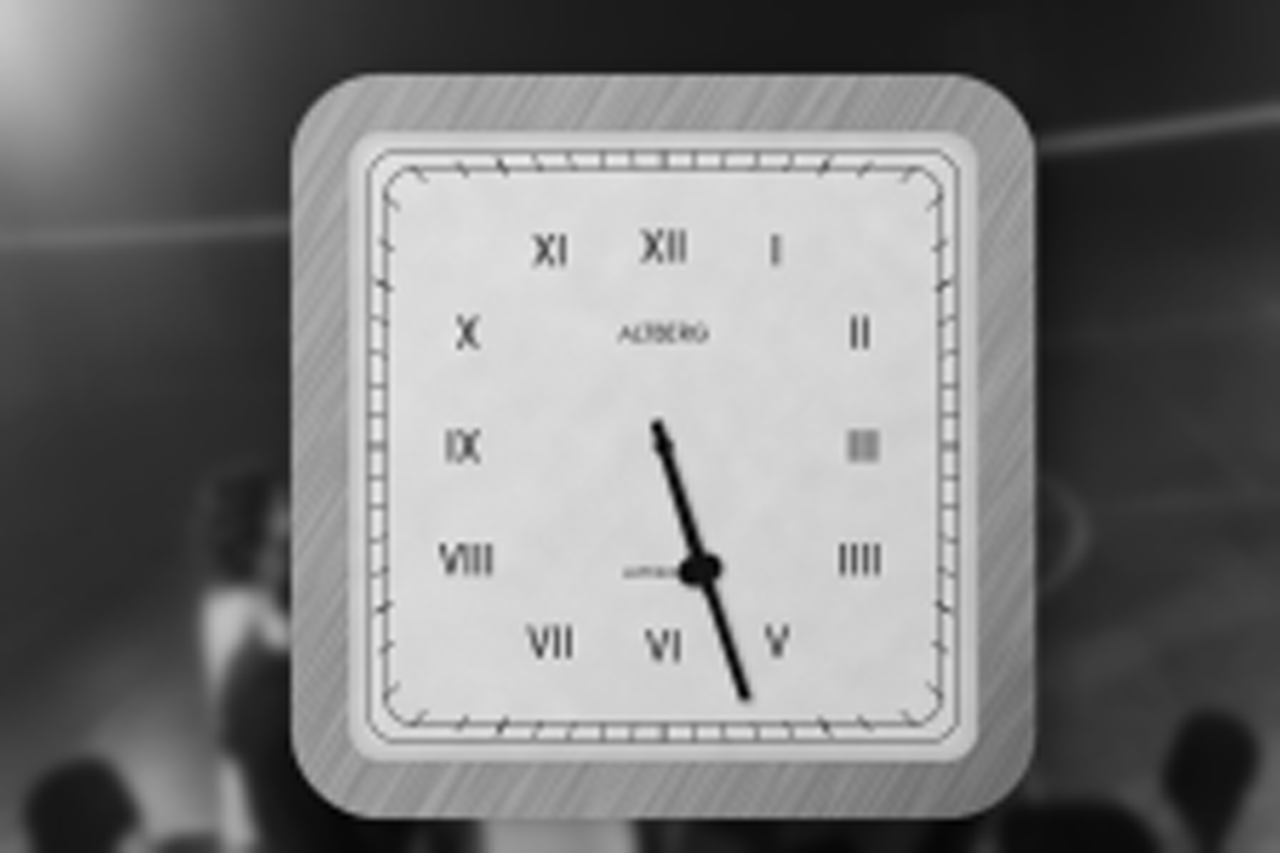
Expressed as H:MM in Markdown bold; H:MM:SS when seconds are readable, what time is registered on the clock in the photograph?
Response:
**5:27**
